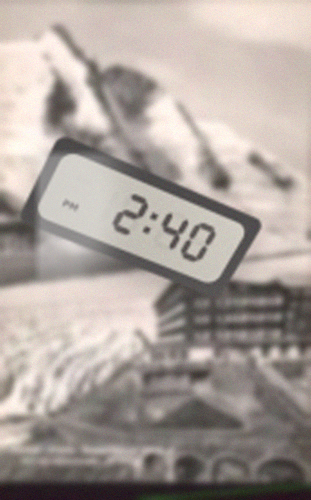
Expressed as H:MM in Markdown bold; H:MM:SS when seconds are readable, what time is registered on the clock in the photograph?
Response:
**2:40**
